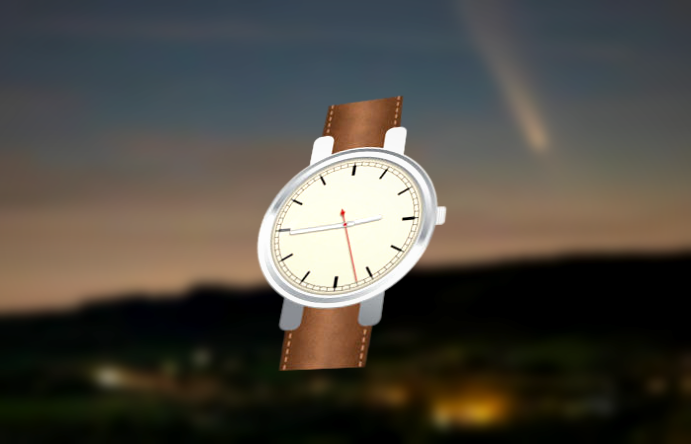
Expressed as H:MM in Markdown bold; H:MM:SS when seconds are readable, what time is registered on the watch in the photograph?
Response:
**2:44:27**
